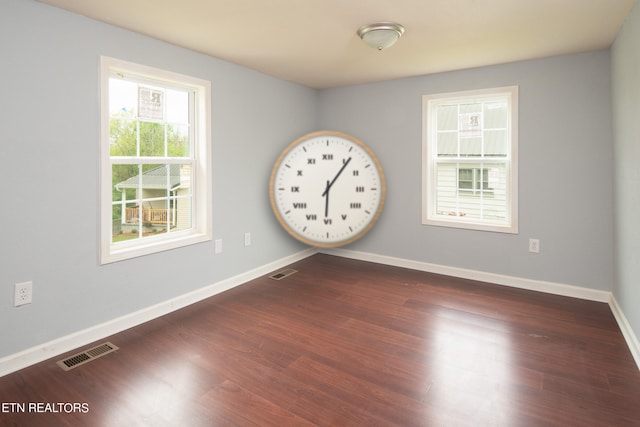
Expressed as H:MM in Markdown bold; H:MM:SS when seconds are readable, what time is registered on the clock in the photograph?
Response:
**6:06**
